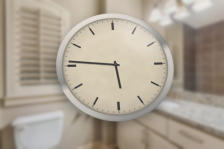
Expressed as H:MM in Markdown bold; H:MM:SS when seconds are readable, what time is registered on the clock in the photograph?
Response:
**5:46**
